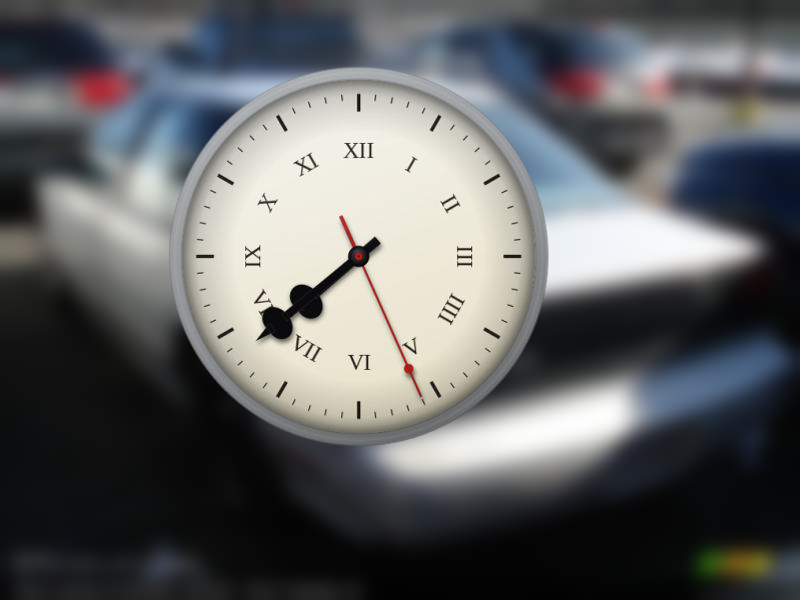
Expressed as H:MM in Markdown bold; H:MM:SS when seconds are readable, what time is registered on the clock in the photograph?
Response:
**7:38:26**
